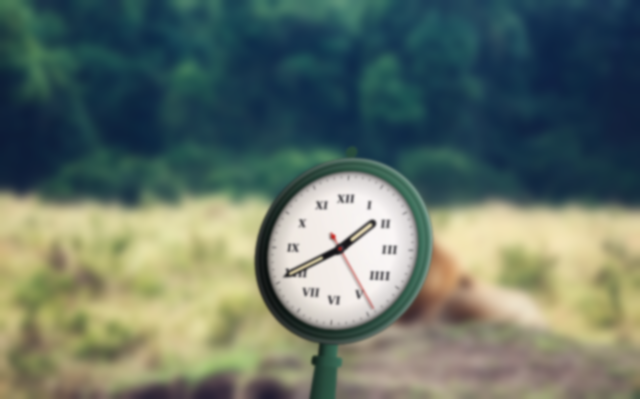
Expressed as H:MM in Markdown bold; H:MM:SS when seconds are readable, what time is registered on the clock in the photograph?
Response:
**1:40:24**
